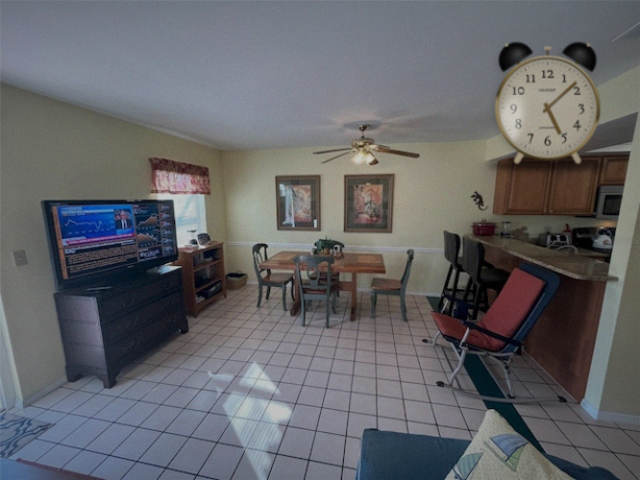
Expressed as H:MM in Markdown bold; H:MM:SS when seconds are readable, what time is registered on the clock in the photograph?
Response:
**5:08**
